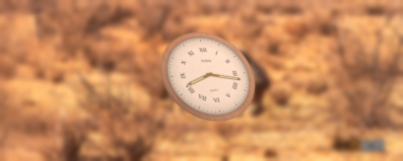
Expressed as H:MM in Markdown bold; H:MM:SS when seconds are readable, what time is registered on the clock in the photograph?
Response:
**8:17**
